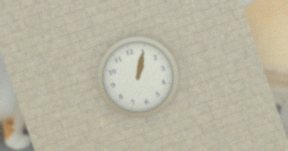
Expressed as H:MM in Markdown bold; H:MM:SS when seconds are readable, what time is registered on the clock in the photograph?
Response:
**1:05**
